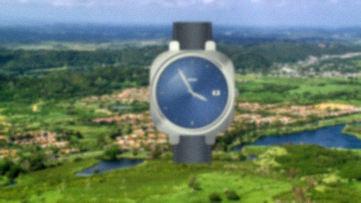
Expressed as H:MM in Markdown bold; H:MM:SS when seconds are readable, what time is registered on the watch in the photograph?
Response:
**3:55**
